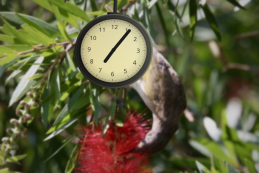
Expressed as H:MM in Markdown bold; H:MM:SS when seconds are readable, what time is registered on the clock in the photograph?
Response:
**7:06**
